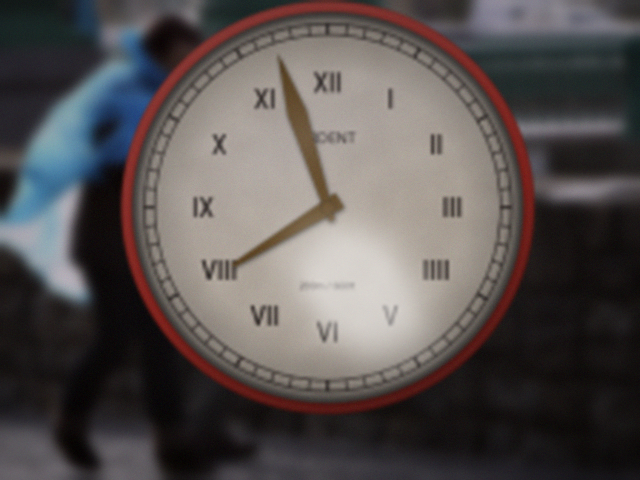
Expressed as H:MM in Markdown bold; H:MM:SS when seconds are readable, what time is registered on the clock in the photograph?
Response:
**7:57**
